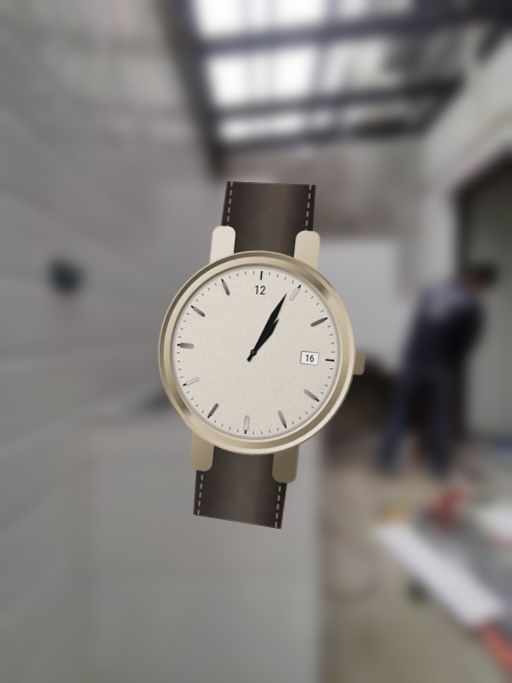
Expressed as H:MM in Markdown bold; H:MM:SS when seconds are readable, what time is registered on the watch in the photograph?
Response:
**1:04**
